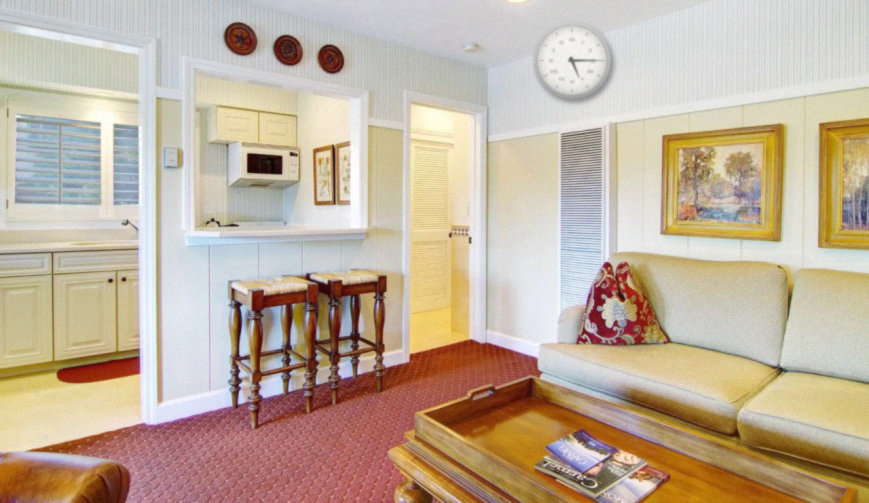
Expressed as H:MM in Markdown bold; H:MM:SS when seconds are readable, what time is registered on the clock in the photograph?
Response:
**5:15**
